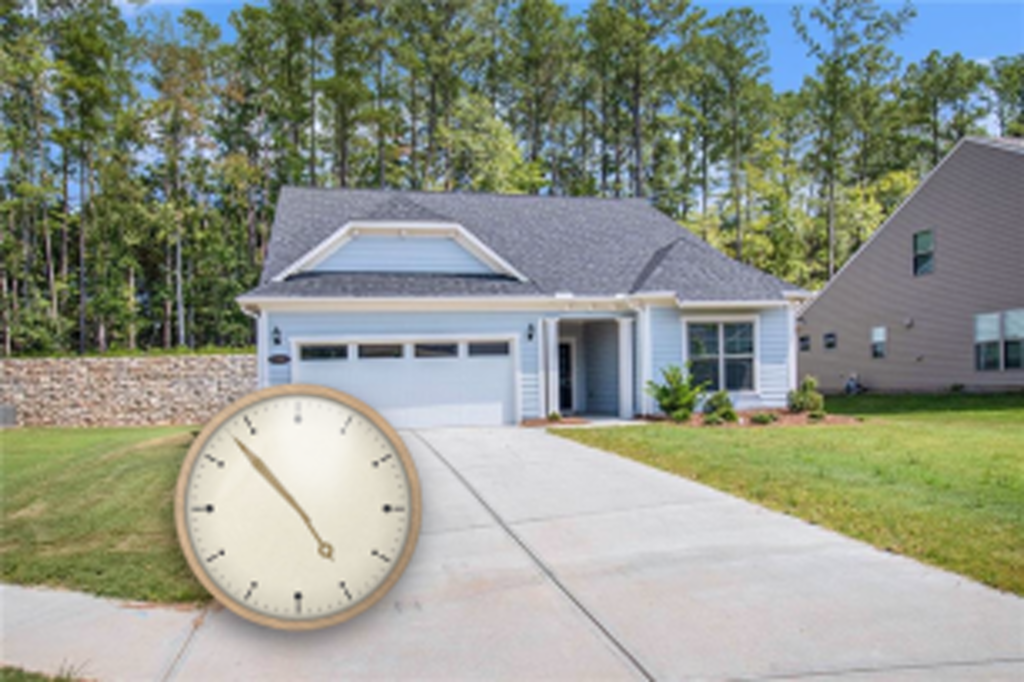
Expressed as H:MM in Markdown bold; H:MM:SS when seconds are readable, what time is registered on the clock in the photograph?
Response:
**4:53**
